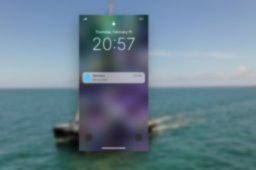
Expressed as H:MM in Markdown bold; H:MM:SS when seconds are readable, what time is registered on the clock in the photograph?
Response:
**20:57**
